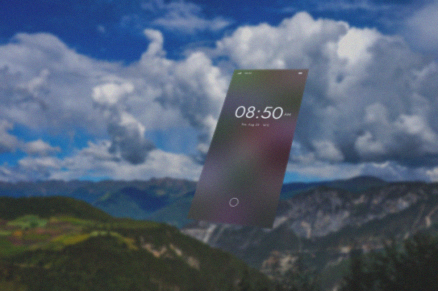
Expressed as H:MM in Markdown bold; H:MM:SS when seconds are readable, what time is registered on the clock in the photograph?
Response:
**8:50**
